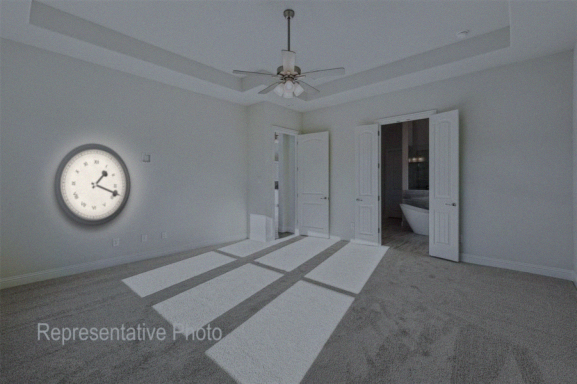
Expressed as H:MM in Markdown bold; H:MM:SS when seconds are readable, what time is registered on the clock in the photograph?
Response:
**1:18**
